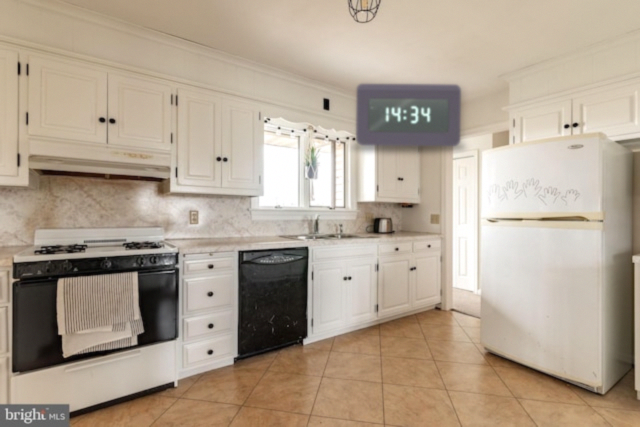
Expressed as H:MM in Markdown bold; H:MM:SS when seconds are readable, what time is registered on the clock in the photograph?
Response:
**14:34**
